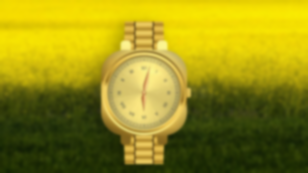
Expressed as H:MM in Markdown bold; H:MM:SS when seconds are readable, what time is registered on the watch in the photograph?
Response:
**6:02**
